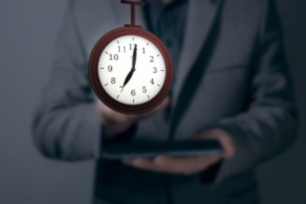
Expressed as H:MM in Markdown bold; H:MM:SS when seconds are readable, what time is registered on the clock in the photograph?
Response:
**7:01**
